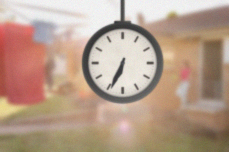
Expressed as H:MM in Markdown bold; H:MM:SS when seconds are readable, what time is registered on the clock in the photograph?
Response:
**6:34**
